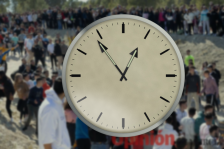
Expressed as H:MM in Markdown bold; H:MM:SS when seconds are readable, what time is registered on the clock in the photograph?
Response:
**12:54**
